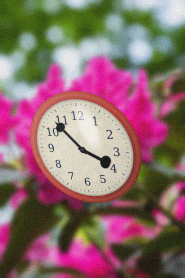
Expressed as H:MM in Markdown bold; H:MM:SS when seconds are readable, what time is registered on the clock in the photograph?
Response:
**3:53**
